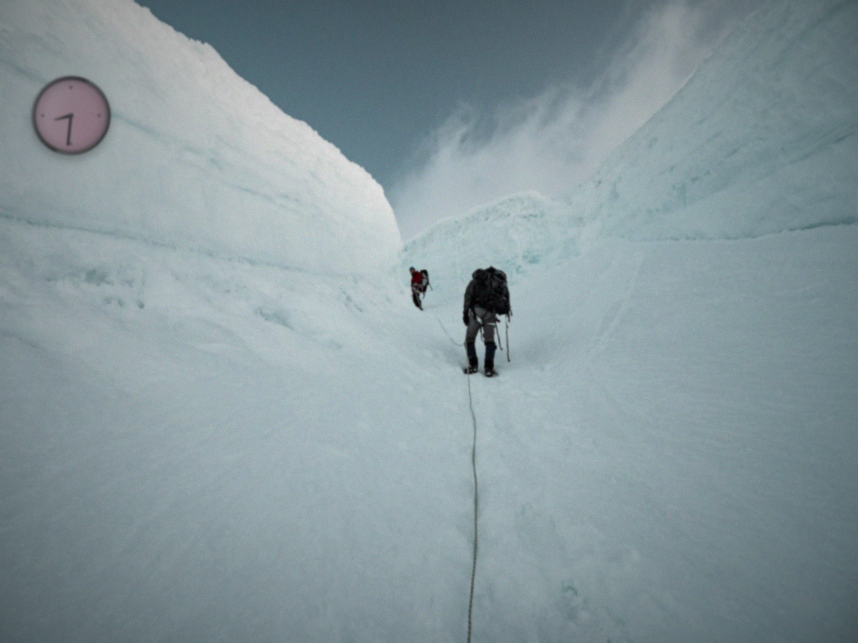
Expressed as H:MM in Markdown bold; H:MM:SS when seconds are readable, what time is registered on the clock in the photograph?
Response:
**8:31**
